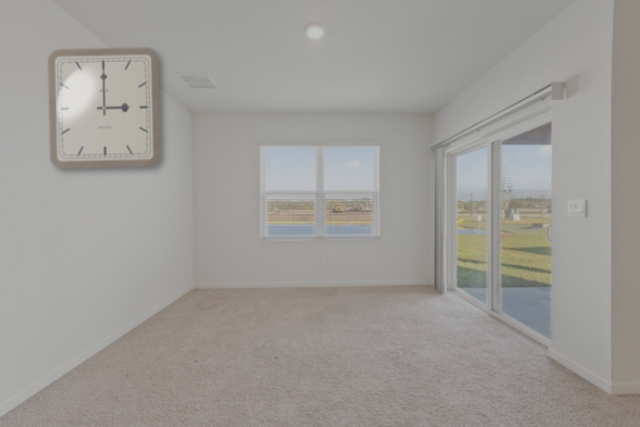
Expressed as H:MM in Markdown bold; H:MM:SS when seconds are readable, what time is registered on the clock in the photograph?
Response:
**3:00**
